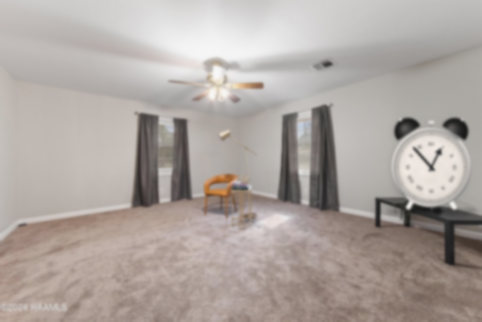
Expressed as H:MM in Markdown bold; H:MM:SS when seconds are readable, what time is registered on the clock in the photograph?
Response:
**12:53**
